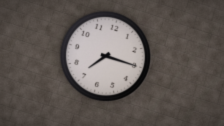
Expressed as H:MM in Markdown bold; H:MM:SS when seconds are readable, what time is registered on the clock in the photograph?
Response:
**7:15**
